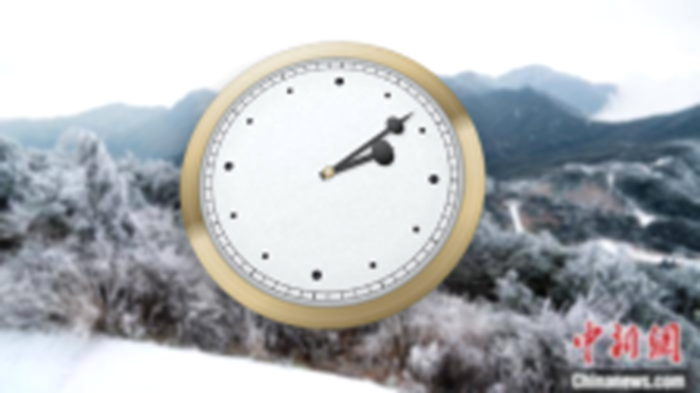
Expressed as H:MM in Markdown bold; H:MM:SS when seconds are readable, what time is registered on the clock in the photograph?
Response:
**2:08**
